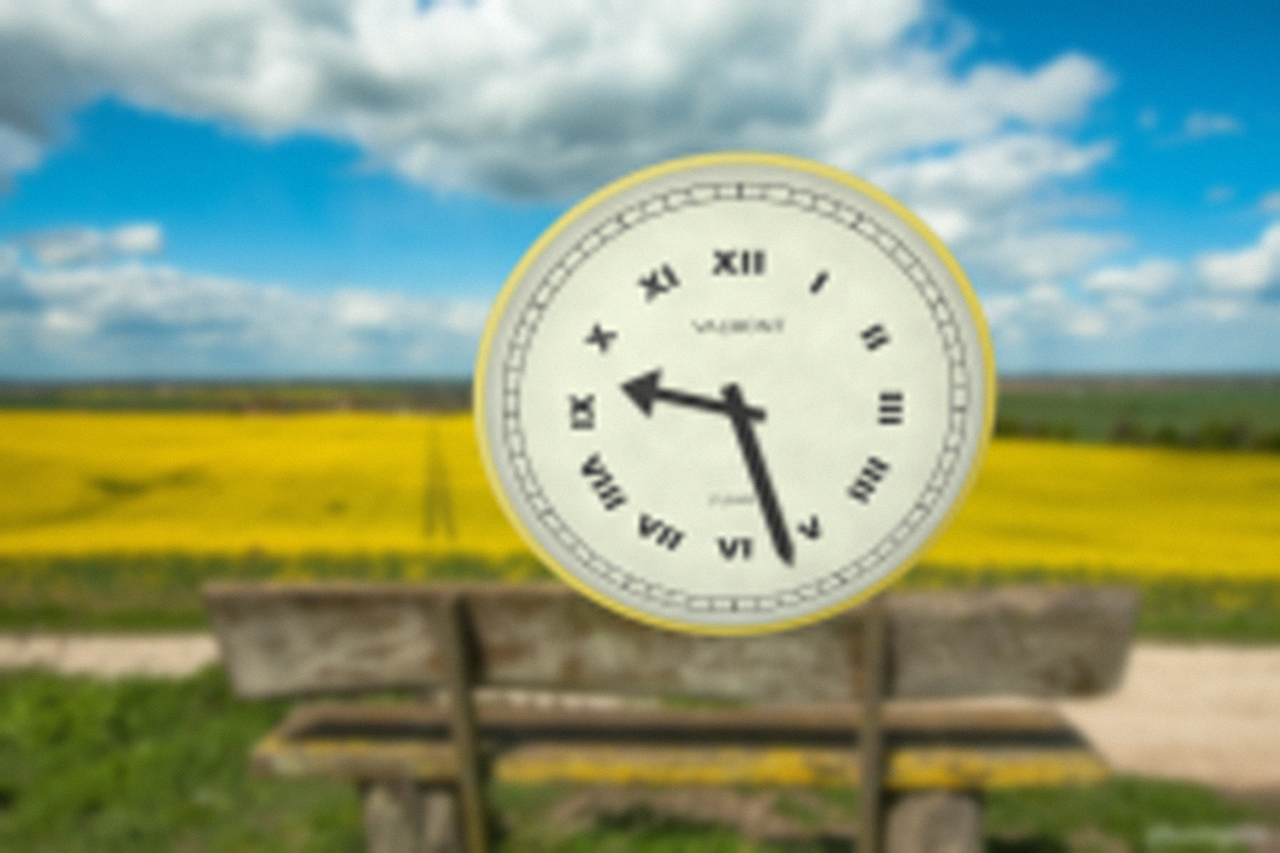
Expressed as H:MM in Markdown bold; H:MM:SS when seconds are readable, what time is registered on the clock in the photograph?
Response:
**9:27**
